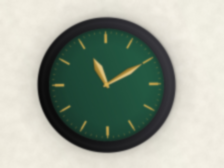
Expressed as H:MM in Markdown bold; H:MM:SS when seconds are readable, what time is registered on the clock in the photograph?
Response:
**11:10**
